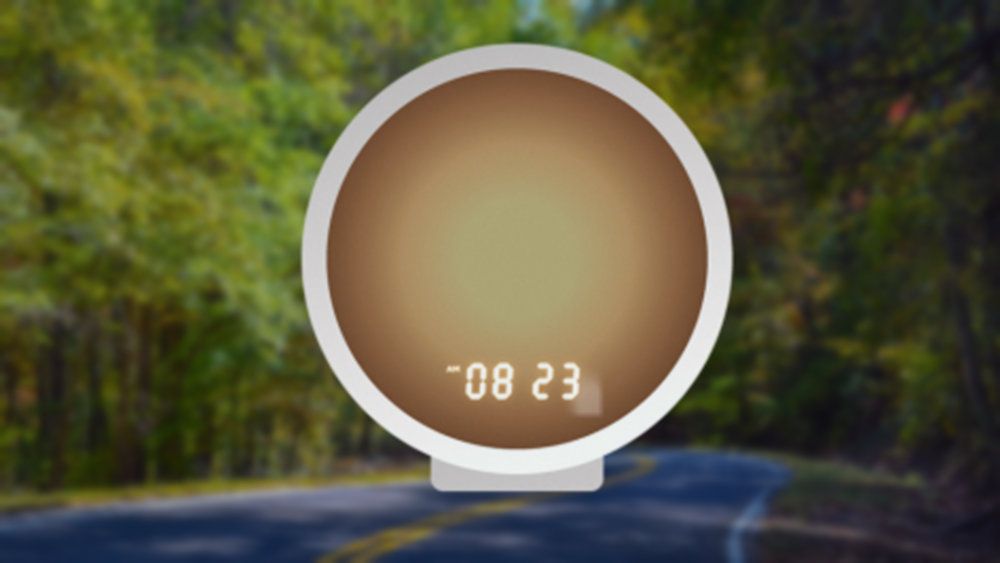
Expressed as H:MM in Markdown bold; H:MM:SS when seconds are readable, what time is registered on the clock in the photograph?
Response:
**8:23**
